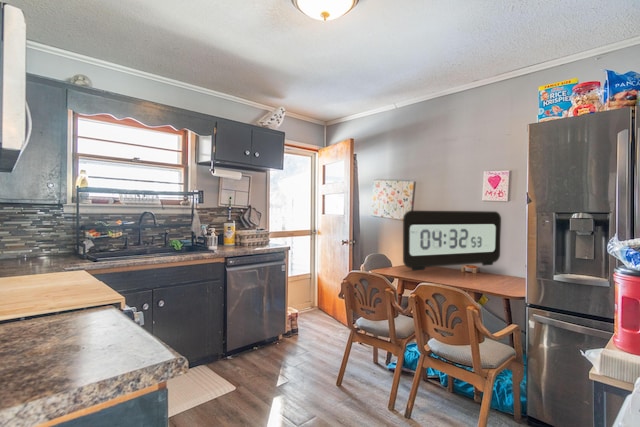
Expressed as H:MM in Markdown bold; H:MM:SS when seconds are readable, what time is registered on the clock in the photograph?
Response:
**4:32:53**
